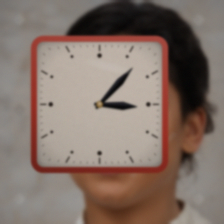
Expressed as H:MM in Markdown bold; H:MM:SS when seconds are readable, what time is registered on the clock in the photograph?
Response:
**3:07**
